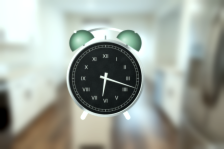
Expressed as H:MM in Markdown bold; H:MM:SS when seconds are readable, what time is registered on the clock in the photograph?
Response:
**6:18**
